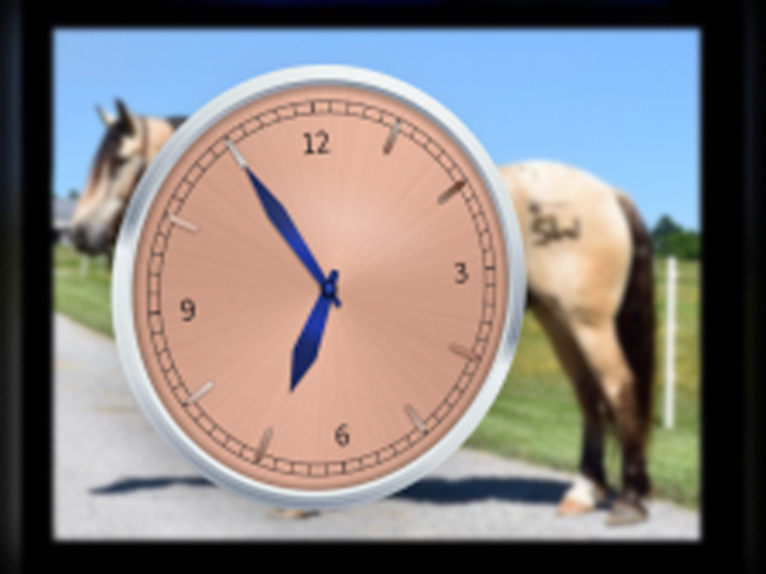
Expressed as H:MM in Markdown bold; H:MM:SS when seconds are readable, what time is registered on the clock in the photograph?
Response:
**6:55**
